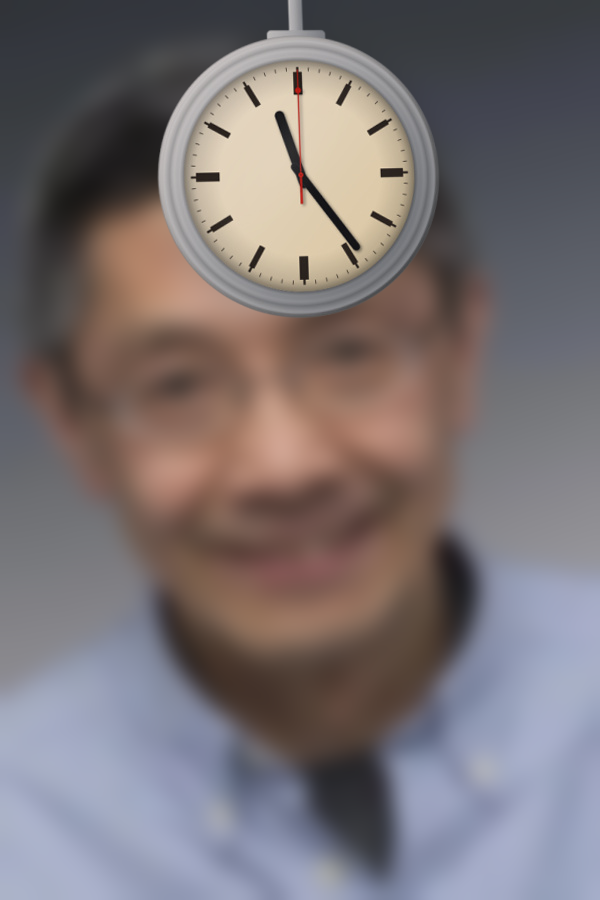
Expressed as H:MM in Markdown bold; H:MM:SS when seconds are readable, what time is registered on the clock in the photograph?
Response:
**11:24:00**
